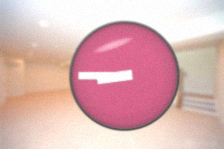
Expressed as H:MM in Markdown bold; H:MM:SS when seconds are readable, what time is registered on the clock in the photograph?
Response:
**8:45**
